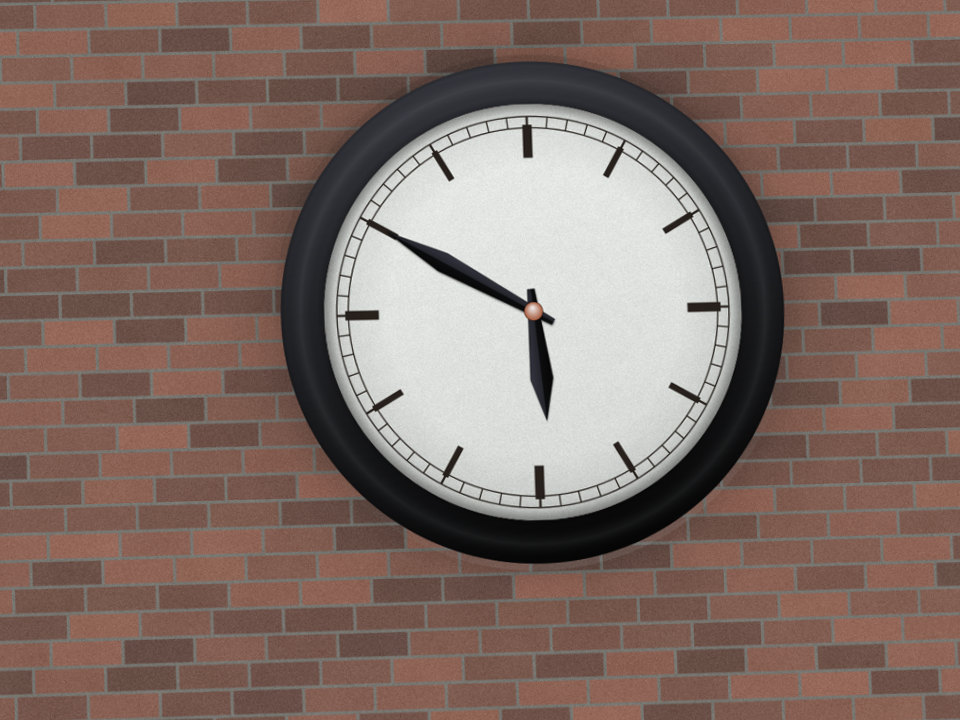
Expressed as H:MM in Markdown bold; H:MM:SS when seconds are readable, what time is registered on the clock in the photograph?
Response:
**5:50**
